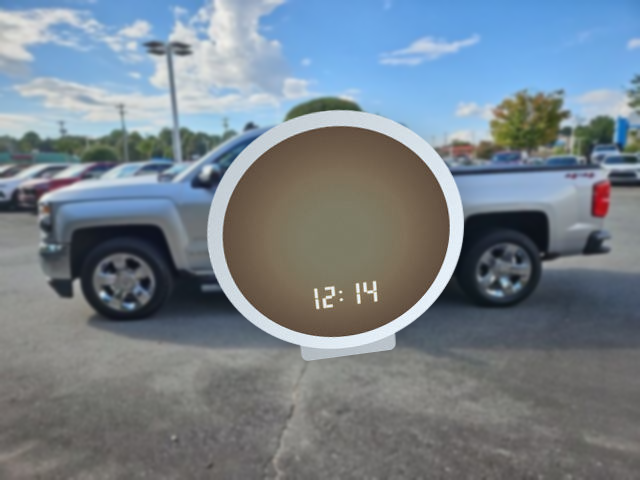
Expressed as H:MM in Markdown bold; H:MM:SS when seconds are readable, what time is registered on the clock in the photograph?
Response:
**12:14**
